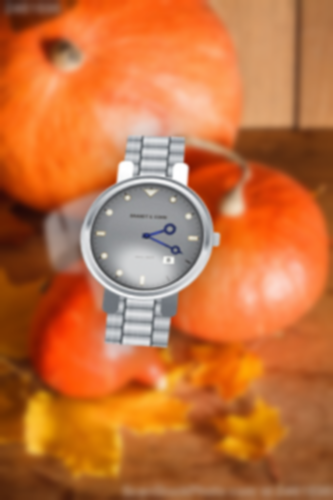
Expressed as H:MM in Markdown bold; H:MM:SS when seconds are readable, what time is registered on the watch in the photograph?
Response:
**2:19**
